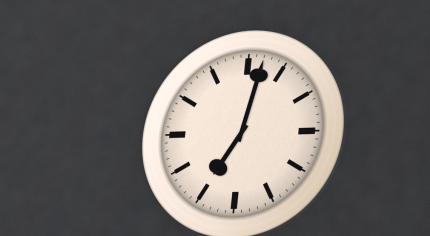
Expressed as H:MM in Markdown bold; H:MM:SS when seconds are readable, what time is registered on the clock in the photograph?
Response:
**7:02**
